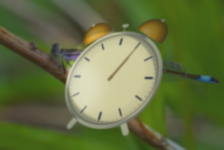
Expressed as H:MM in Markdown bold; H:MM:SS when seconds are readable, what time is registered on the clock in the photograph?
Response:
**1:05**
